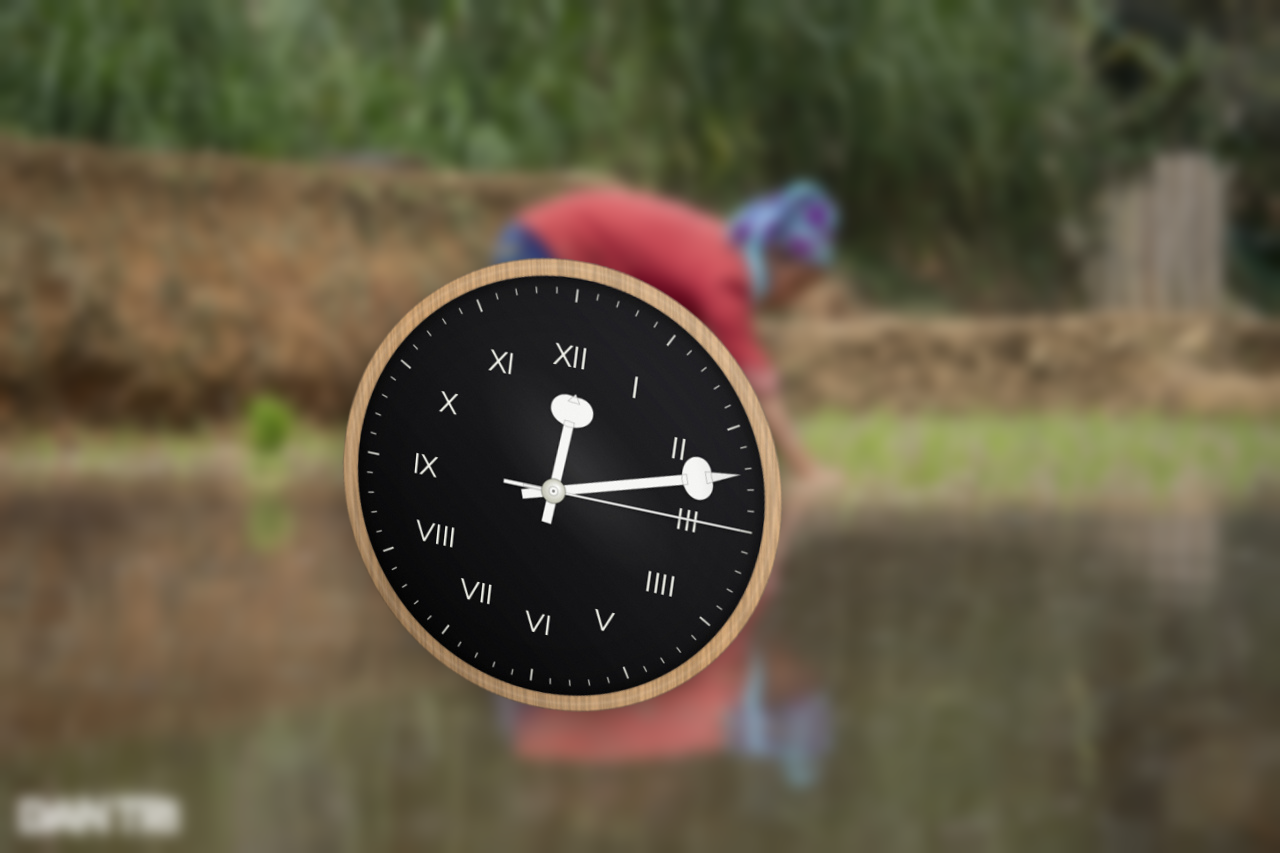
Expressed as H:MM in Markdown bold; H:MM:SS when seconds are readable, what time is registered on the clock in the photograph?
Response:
**12:12:15**
